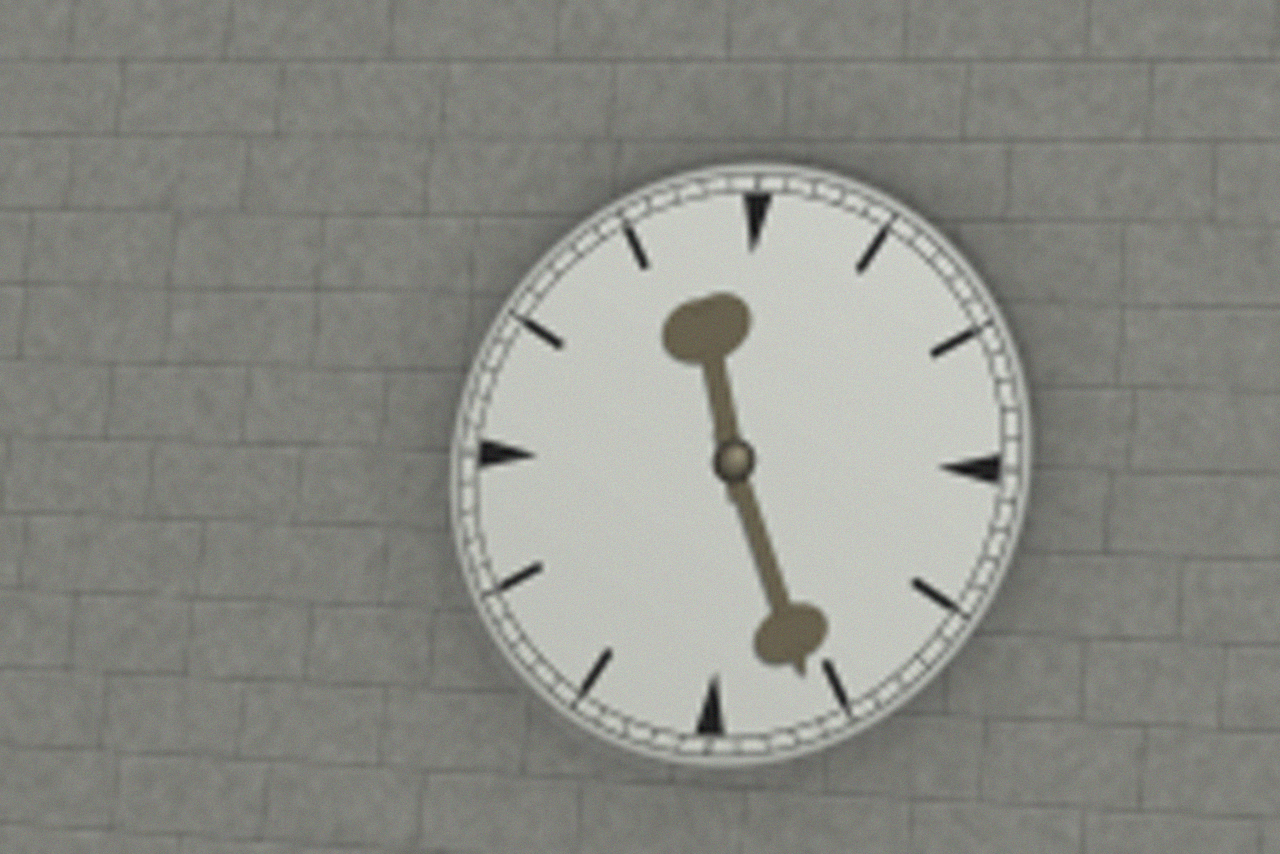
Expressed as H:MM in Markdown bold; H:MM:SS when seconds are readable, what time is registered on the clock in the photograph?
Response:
**11:26**
